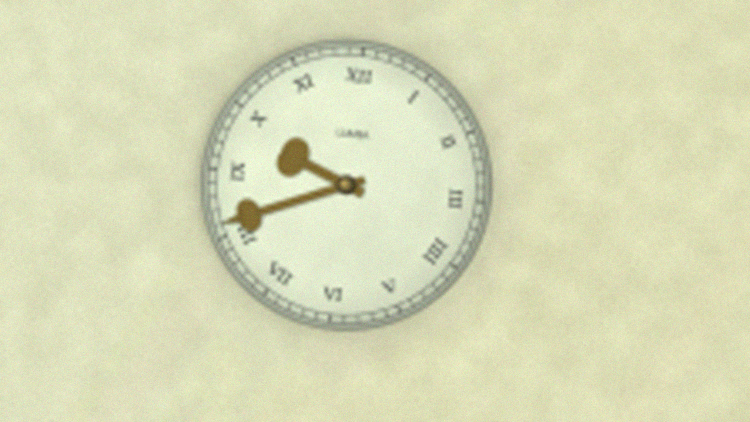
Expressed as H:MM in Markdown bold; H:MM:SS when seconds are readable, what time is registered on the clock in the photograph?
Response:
**9:41**
